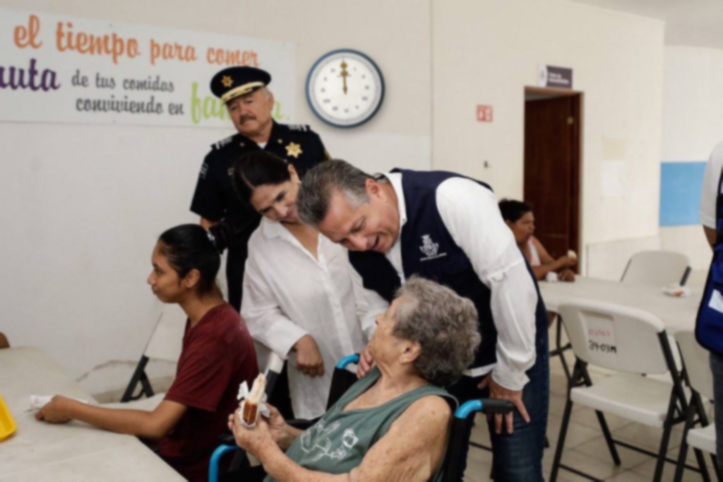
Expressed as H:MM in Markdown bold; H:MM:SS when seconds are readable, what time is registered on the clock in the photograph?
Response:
**12:00**
